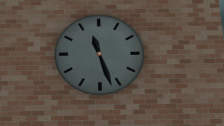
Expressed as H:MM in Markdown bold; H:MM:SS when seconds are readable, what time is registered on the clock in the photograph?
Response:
**11:27**
